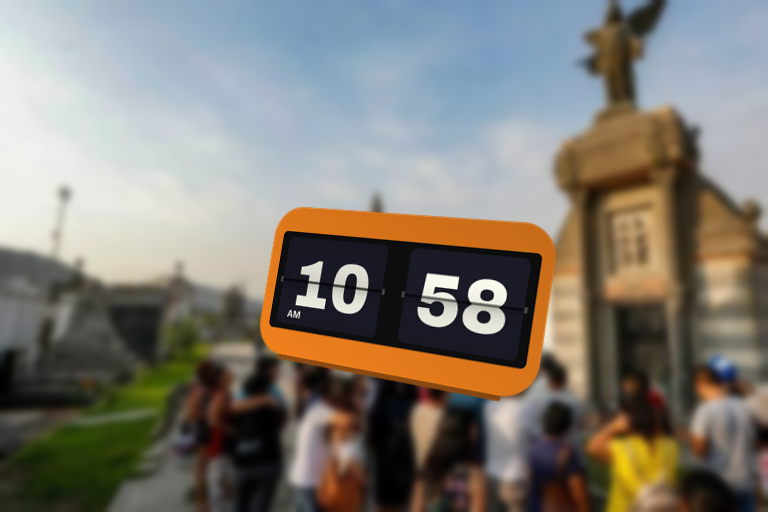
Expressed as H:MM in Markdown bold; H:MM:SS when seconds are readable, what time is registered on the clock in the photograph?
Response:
**10:58**
